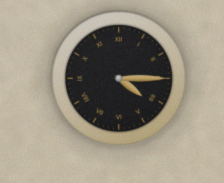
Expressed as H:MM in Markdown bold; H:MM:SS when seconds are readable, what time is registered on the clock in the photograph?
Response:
**4:15**
